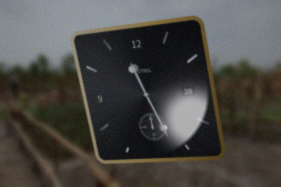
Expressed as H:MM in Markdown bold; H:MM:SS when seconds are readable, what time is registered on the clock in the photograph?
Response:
**11:27**
